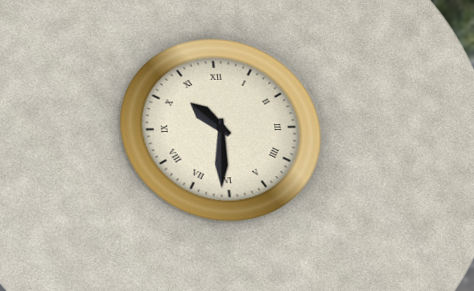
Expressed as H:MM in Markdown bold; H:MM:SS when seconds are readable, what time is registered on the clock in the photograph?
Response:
**10:31**
